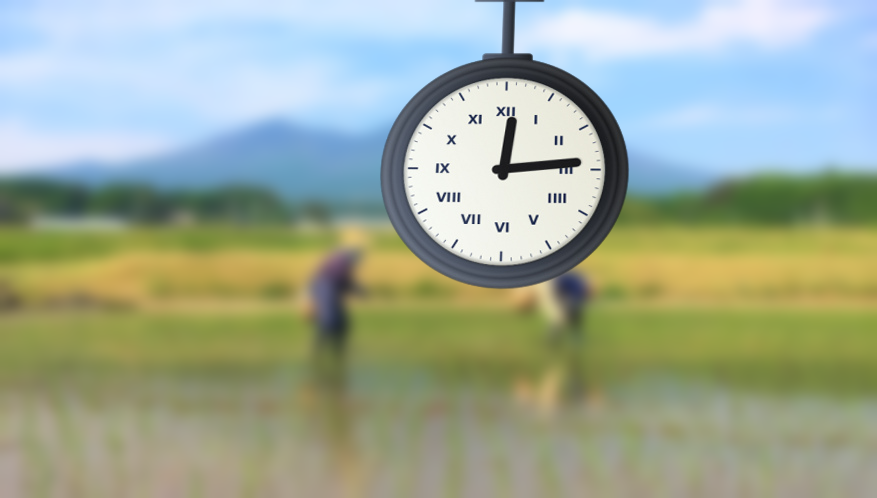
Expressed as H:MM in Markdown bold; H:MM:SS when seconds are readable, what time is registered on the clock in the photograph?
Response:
**12:14**
